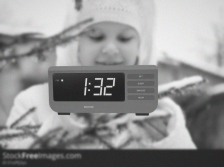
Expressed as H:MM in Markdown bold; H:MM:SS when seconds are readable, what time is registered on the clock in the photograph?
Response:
**1:32**
